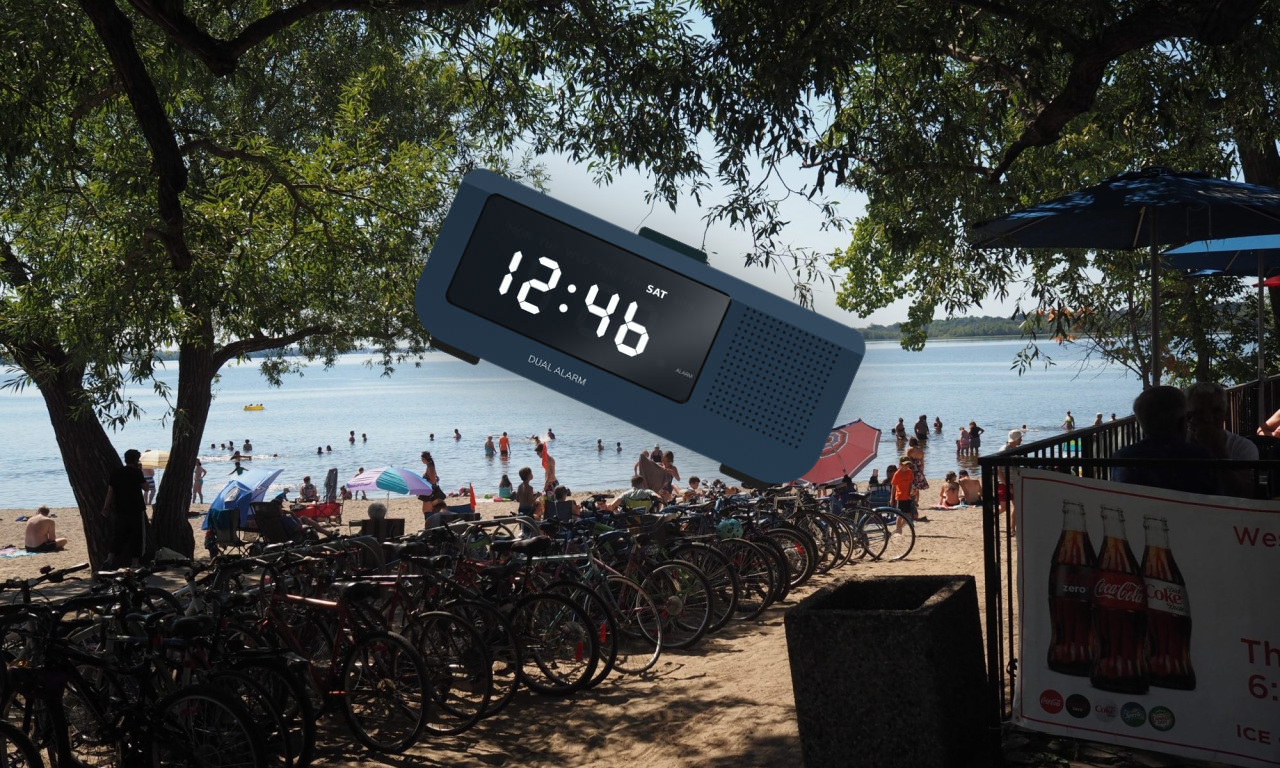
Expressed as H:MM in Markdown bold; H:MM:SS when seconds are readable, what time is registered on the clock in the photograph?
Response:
**12:46**
